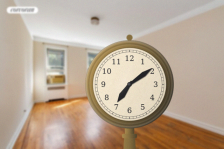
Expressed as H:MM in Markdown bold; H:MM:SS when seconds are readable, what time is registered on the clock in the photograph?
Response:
**7:09**
